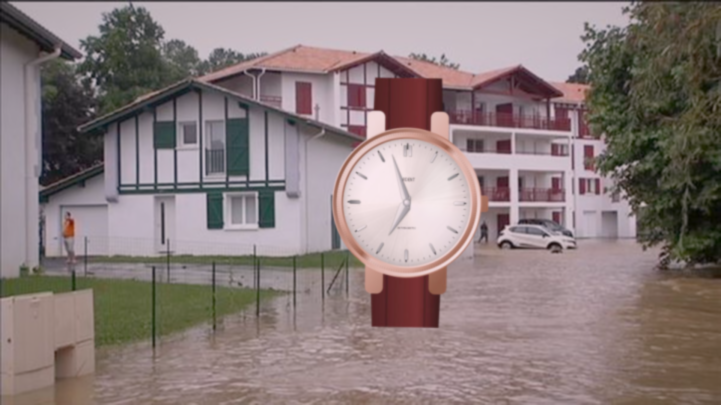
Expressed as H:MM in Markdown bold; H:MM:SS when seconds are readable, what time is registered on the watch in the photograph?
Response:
**6:57**
